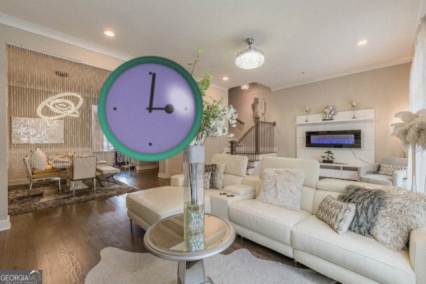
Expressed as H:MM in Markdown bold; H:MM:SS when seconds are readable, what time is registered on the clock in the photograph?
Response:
**3:01**
